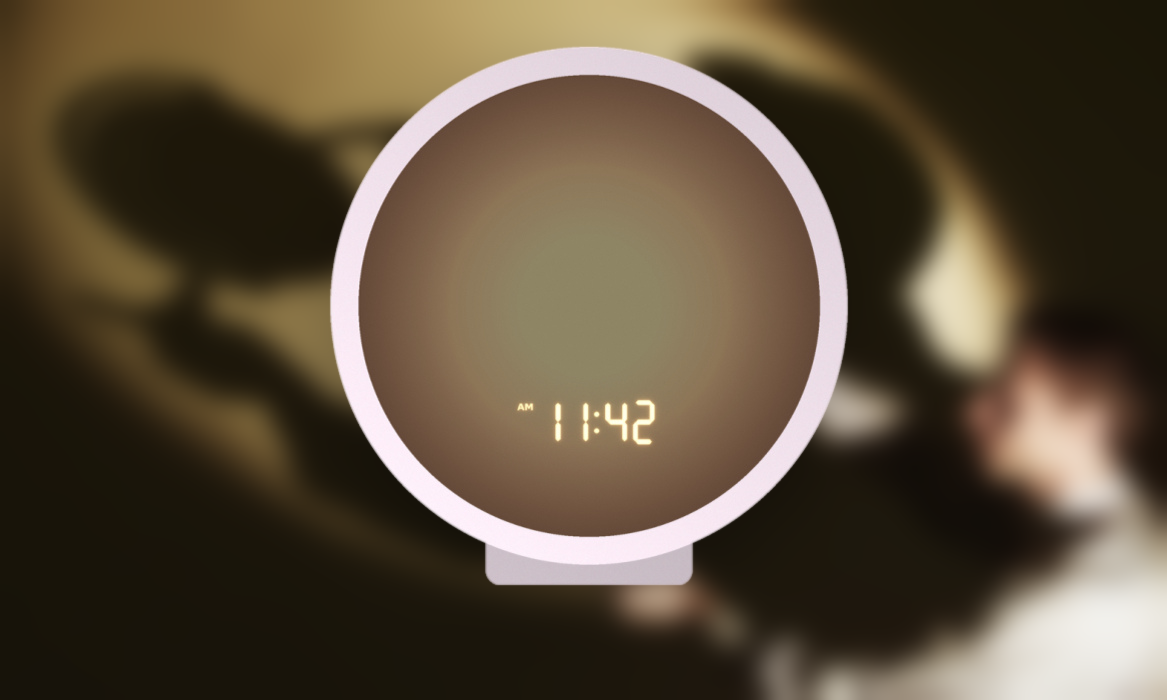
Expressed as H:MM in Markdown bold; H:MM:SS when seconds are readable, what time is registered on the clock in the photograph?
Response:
**11:42**
